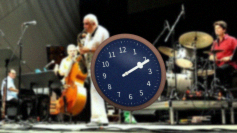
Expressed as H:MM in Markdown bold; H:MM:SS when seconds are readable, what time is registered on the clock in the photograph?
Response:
**2:11**
